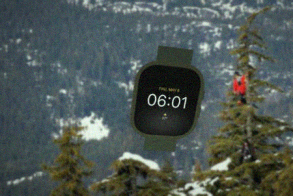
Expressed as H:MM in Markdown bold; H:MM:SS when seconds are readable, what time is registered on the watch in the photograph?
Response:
**6:01**
